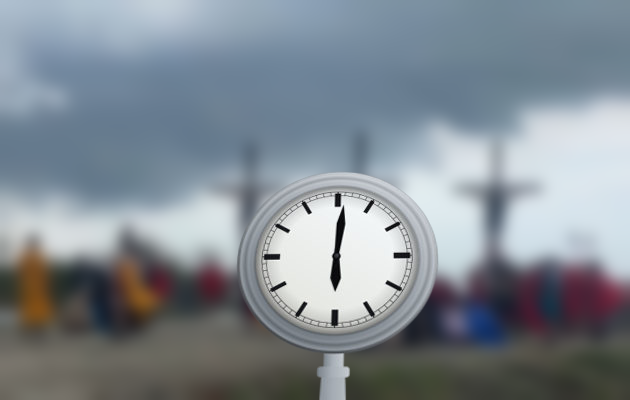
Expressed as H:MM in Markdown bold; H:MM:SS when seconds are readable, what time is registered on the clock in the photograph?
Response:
**6:01**
